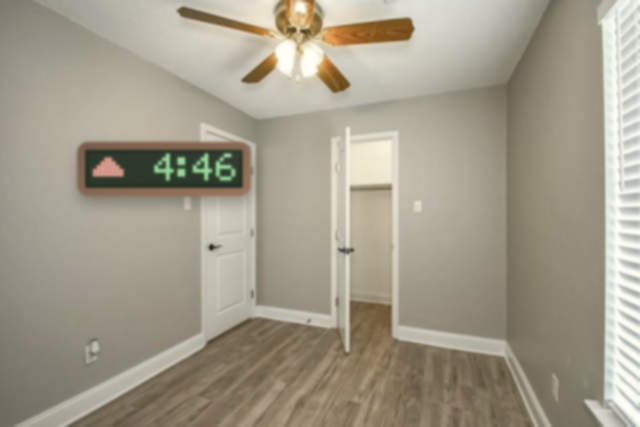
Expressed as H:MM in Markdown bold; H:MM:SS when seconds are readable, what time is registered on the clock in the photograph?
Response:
**4:46**
